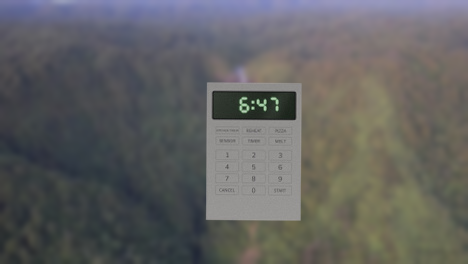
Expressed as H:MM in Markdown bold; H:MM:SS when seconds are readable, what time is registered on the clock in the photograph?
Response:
**6:47**
